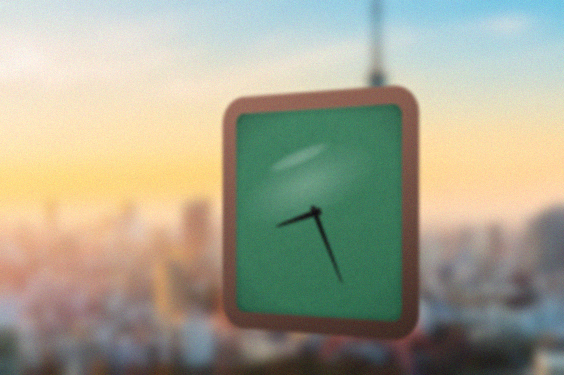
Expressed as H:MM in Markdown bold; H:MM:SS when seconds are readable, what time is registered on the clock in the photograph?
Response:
**8:26**
